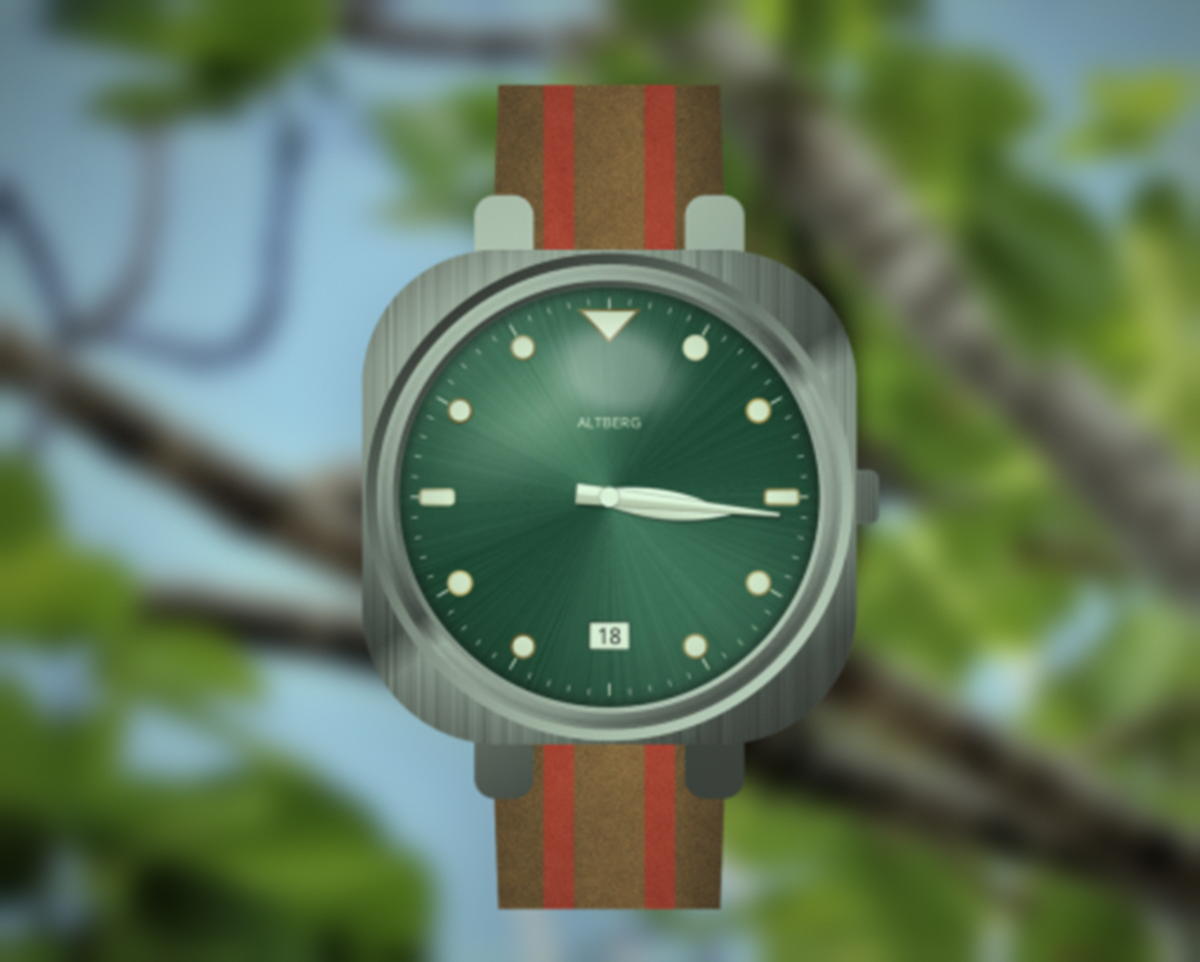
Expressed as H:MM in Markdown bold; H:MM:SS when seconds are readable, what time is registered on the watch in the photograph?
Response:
**3:16**
